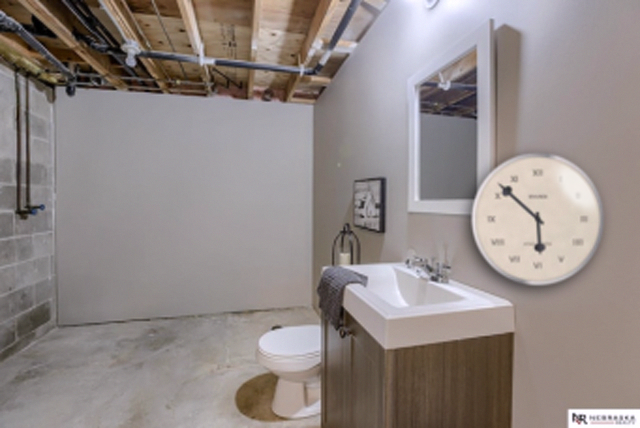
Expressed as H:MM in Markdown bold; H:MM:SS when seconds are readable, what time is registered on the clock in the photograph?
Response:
**5:52**
